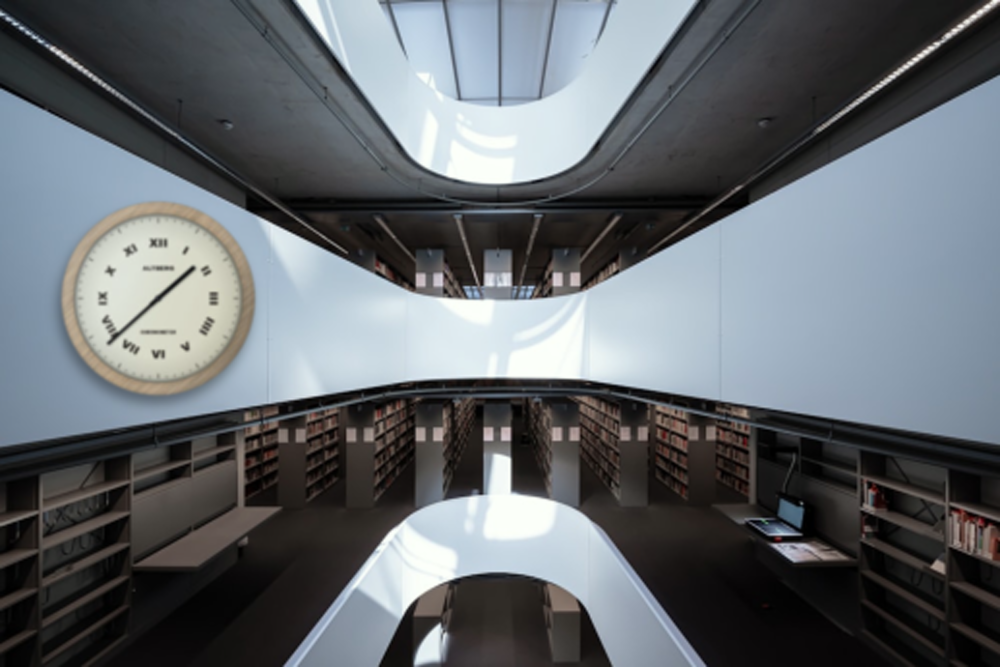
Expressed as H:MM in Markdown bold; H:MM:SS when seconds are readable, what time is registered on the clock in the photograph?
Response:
**1:38**
